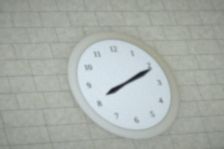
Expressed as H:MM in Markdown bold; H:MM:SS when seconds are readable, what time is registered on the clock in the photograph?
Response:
**8:11**
